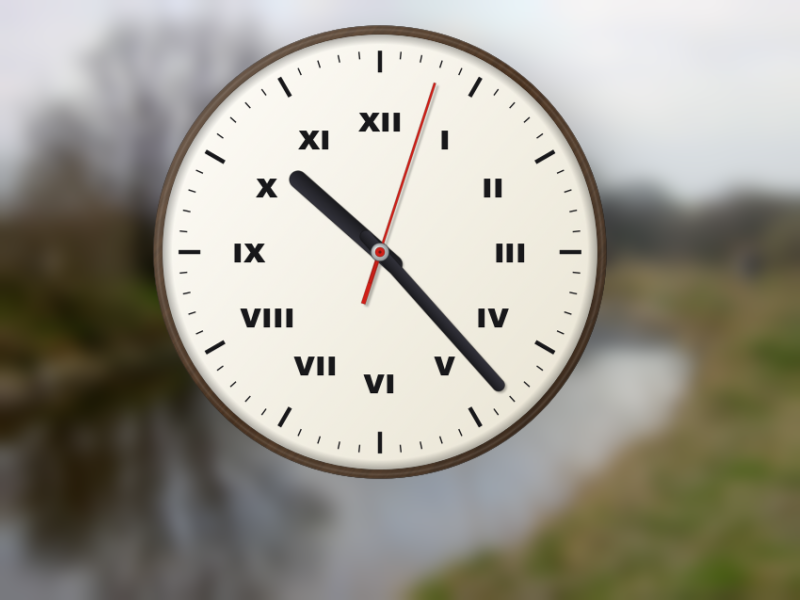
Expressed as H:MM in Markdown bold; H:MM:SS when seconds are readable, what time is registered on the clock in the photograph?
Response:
**10:23:03**
